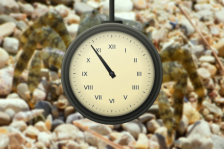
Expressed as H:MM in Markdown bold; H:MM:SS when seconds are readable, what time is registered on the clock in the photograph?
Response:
**10:54**
